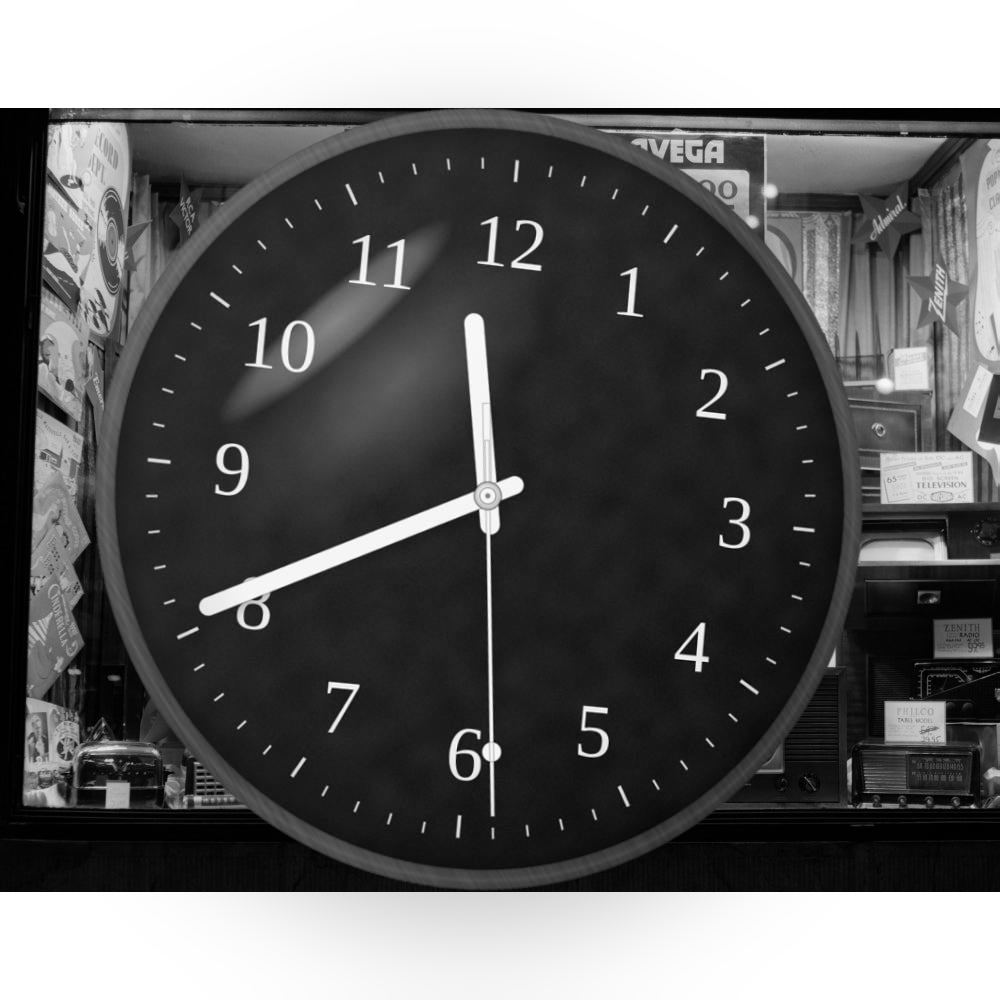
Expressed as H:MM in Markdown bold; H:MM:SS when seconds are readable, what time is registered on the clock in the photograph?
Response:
**11:40:29**
